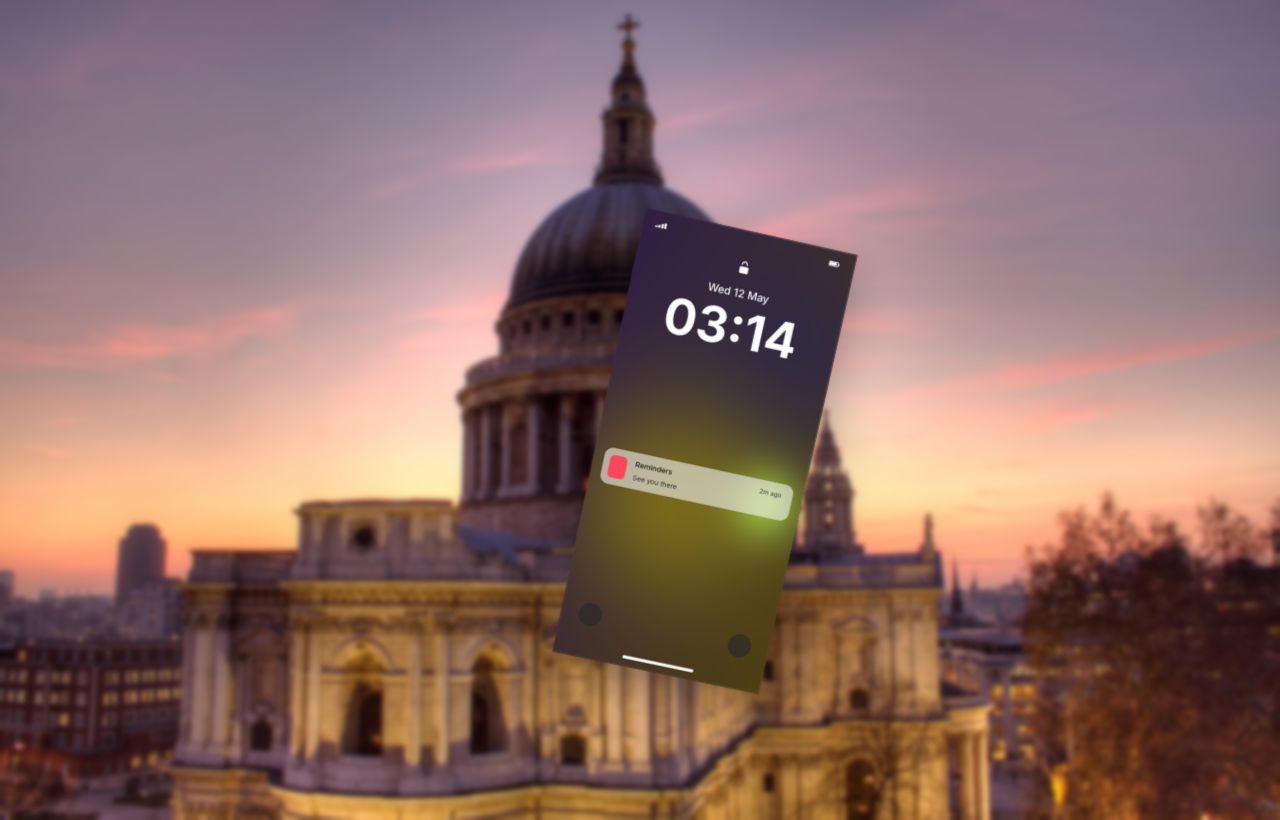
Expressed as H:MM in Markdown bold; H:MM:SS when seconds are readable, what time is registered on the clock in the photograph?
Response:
**3:14**
